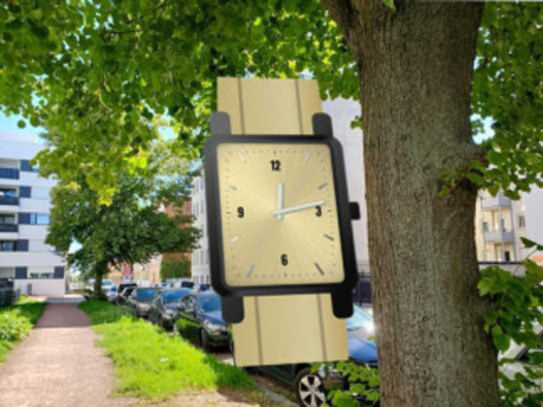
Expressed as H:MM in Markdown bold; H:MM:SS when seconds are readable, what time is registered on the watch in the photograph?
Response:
**12:13**
